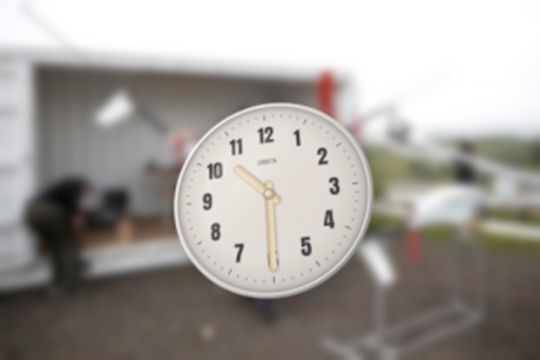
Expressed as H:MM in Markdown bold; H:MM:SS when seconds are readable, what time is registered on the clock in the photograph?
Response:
**10:30**
